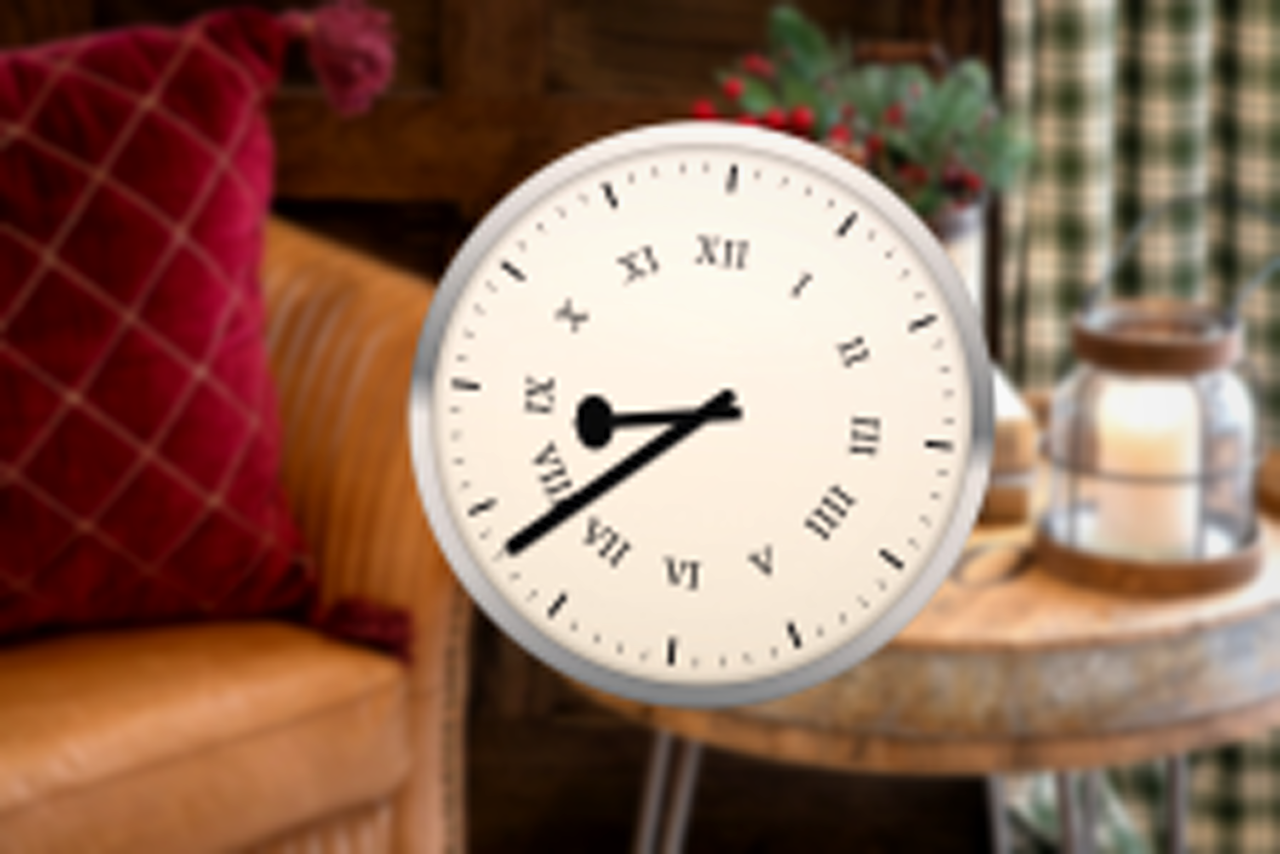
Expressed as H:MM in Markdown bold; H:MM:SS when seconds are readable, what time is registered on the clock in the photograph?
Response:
**8:38**
